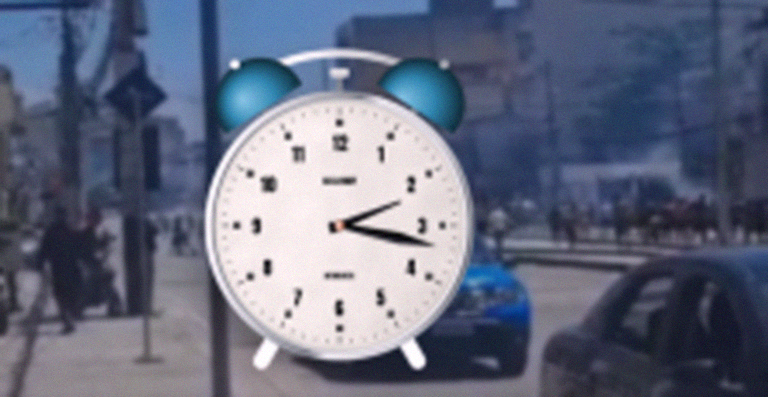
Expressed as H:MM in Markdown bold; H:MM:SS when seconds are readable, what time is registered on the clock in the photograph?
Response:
**2:17**
